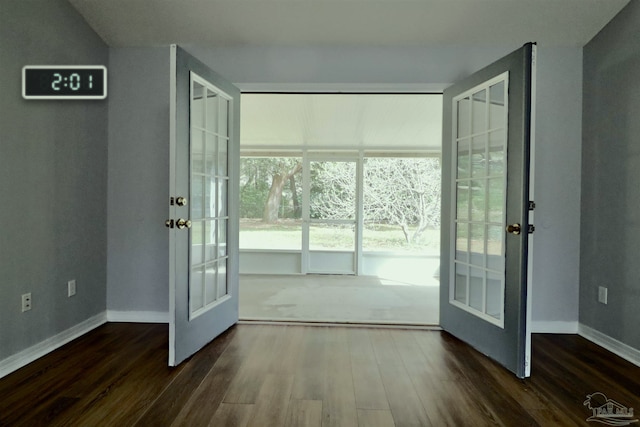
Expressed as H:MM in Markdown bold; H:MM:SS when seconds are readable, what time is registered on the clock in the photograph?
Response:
**2:01**
